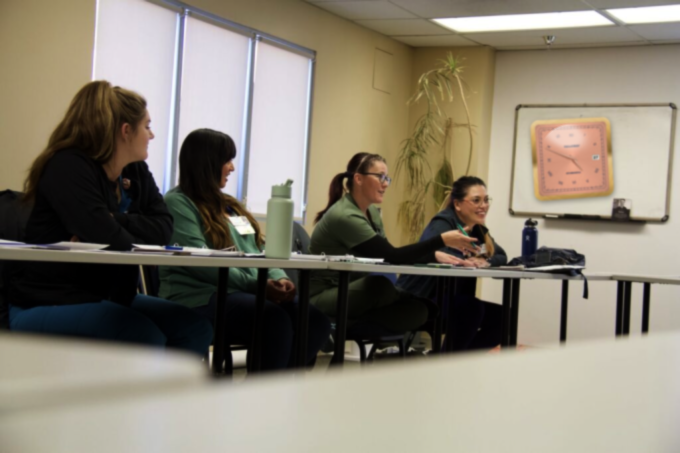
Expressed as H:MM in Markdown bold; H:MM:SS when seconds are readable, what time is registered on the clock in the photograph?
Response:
**4:49**
